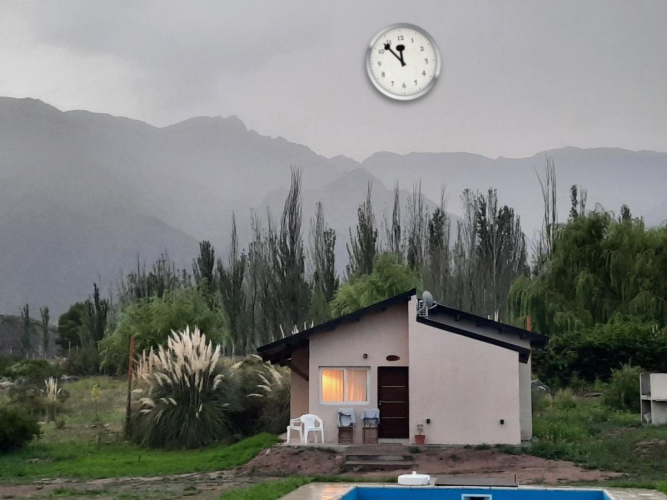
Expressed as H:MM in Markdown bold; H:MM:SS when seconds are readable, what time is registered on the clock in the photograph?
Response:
**11:53**
